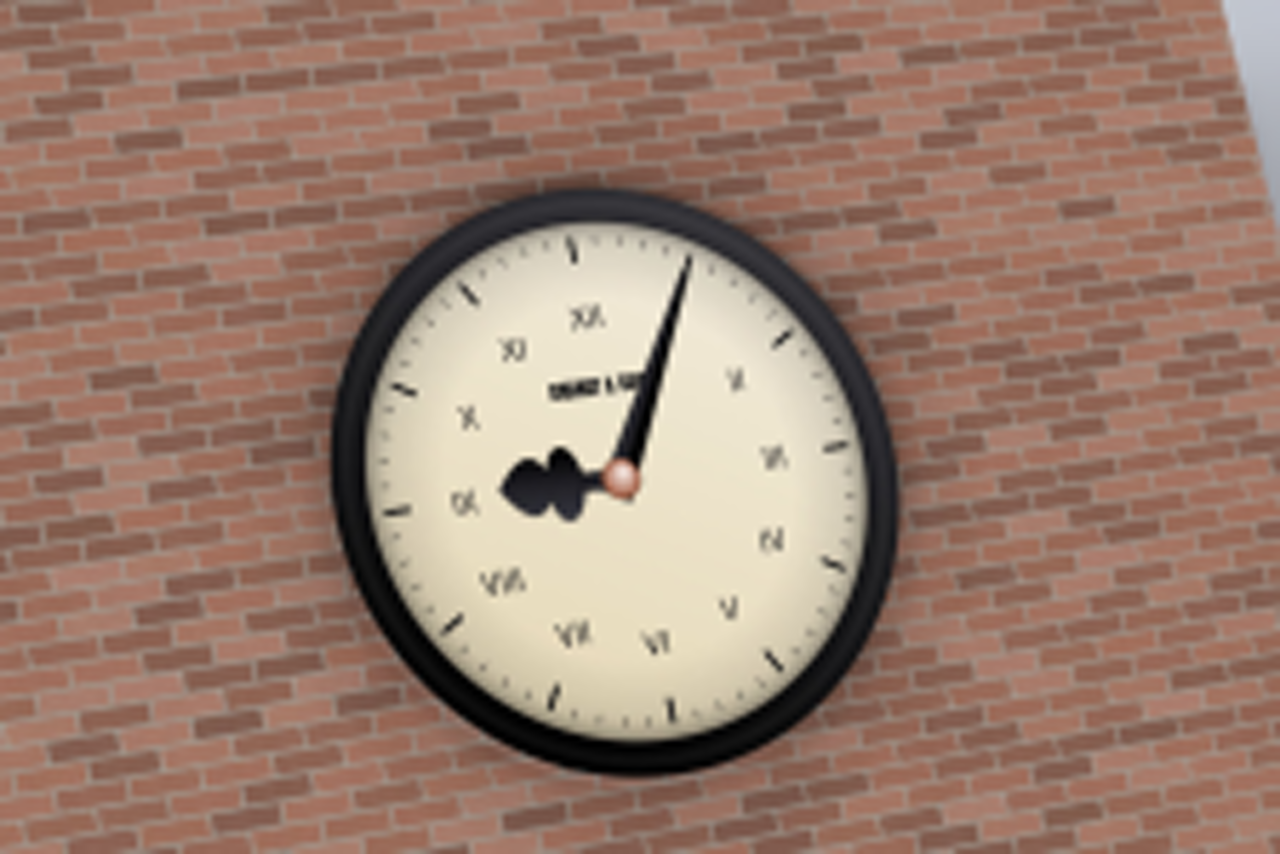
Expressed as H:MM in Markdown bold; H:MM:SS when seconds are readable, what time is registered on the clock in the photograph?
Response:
**9:05**
